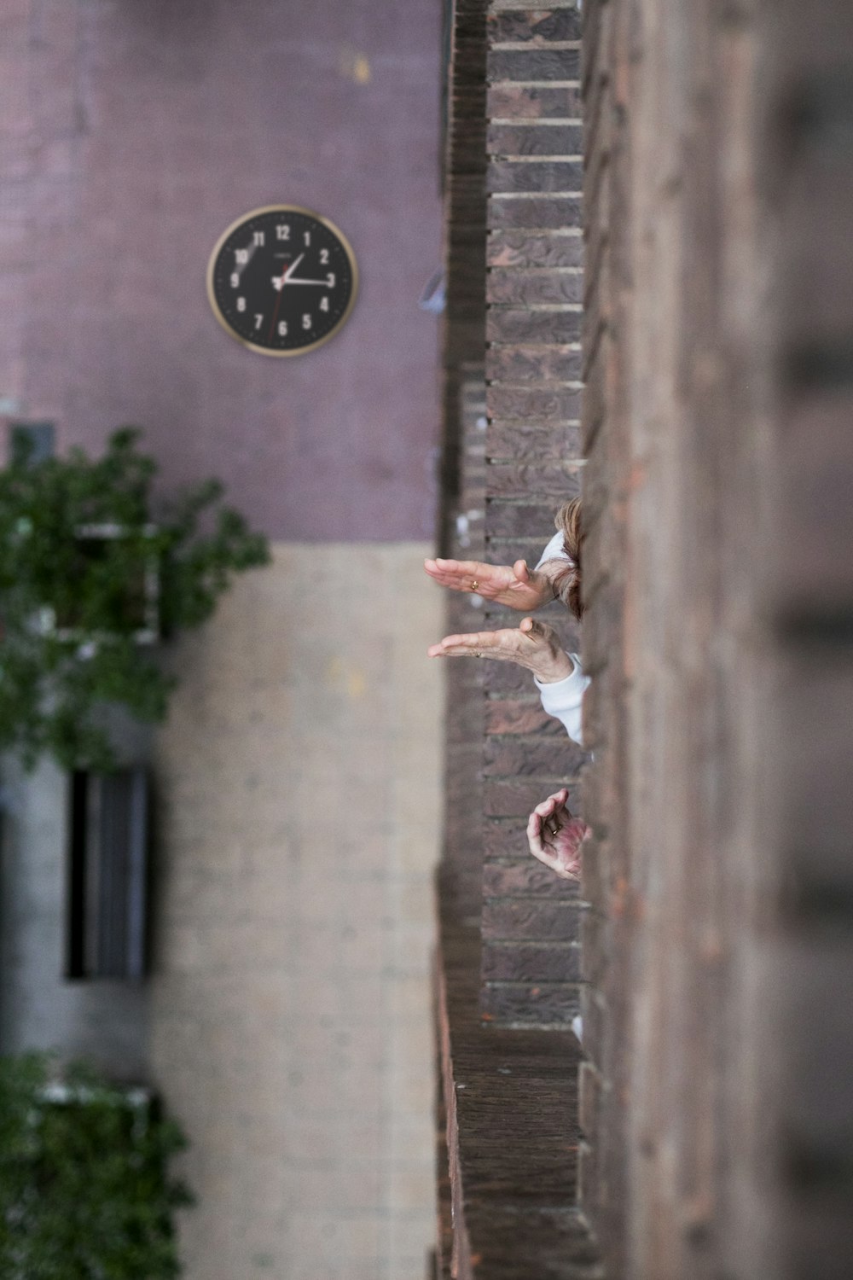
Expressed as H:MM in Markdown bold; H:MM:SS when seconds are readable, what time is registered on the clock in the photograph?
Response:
**1:15:32**
